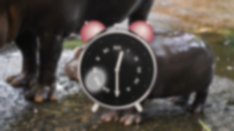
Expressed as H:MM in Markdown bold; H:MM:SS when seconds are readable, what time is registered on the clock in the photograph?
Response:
**12:30**
